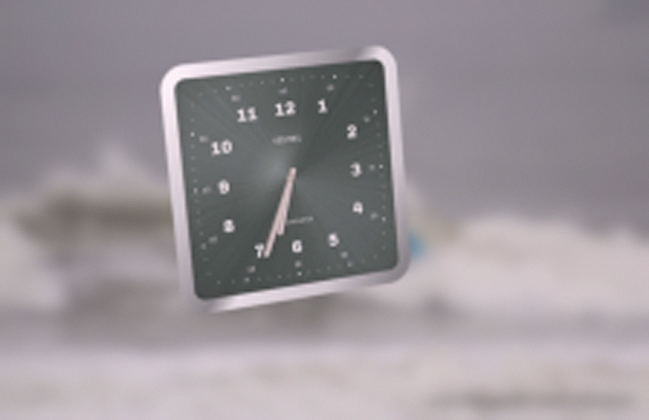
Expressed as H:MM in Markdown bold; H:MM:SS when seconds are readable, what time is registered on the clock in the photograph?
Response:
**6:34**
